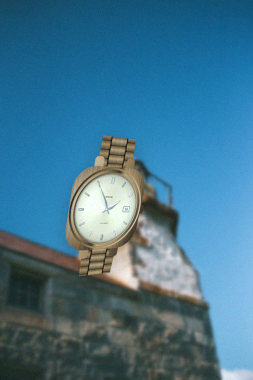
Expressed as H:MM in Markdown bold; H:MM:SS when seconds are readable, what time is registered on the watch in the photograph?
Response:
**1:55**
